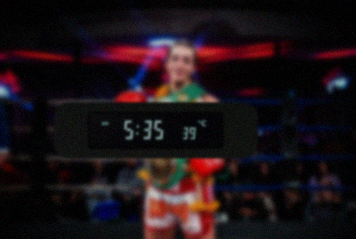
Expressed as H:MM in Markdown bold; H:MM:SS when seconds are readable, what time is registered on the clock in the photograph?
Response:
**5:35**
